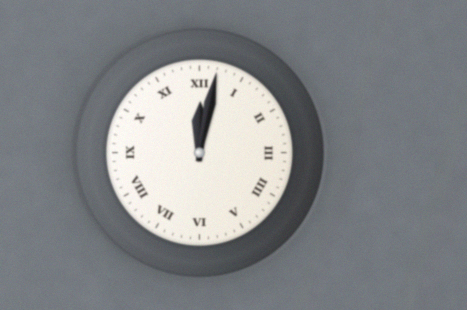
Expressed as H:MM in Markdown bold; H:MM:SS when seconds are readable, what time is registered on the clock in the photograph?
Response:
**12:02**
